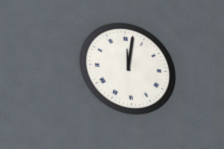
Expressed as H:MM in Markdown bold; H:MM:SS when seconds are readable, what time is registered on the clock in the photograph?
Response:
**12:02**
